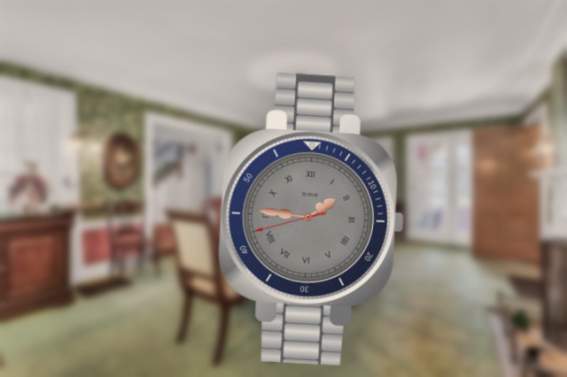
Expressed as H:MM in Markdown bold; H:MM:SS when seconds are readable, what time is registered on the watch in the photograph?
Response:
**1:45:42**
